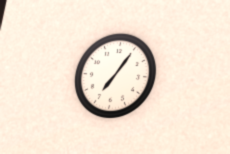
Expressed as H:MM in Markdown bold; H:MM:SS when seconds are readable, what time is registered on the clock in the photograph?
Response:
**7:05**
